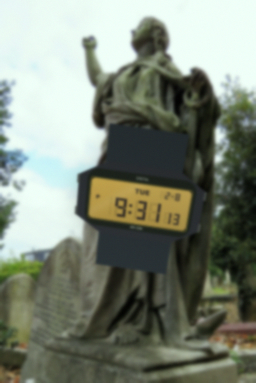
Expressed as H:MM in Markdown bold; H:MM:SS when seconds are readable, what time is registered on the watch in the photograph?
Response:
**9:31:13**
